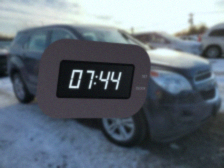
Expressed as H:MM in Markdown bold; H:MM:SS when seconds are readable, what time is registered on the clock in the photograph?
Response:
**7:44**
